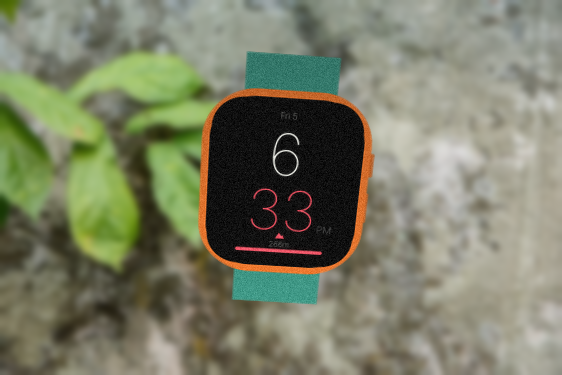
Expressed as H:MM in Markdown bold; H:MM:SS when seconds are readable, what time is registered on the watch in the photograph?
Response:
**6:33**
